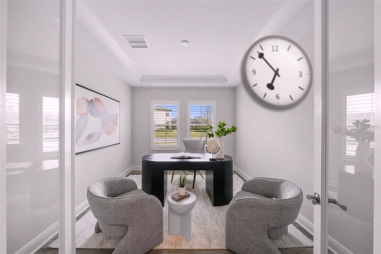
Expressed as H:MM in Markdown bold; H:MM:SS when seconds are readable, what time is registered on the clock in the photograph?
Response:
**6:53**
